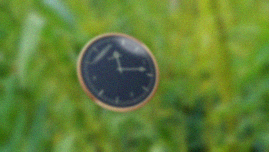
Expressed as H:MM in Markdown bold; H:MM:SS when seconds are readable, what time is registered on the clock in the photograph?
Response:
**12:18**
